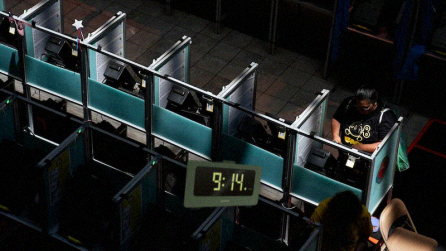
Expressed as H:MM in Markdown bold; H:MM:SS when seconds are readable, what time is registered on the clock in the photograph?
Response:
**9:14**
